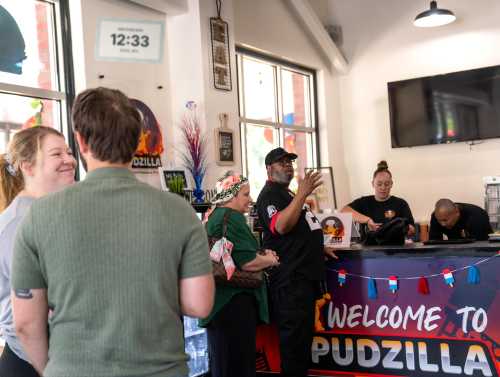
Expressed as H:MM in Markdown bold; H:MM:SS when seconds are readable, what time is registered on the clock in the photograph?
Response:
**12:33**
